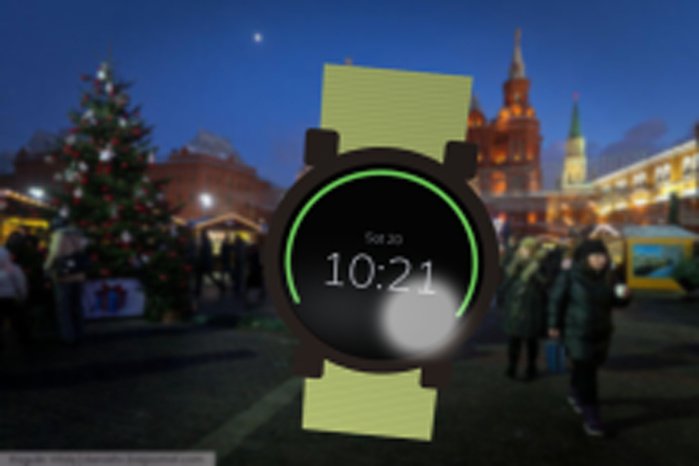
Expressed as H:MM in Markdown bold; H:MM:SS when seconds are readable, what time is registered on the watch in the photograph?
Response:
**10:21**
